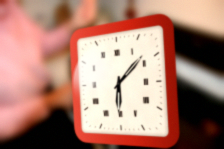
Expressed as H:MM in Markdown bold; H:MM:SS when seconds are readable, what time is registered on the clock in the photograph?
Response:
**6:08**
